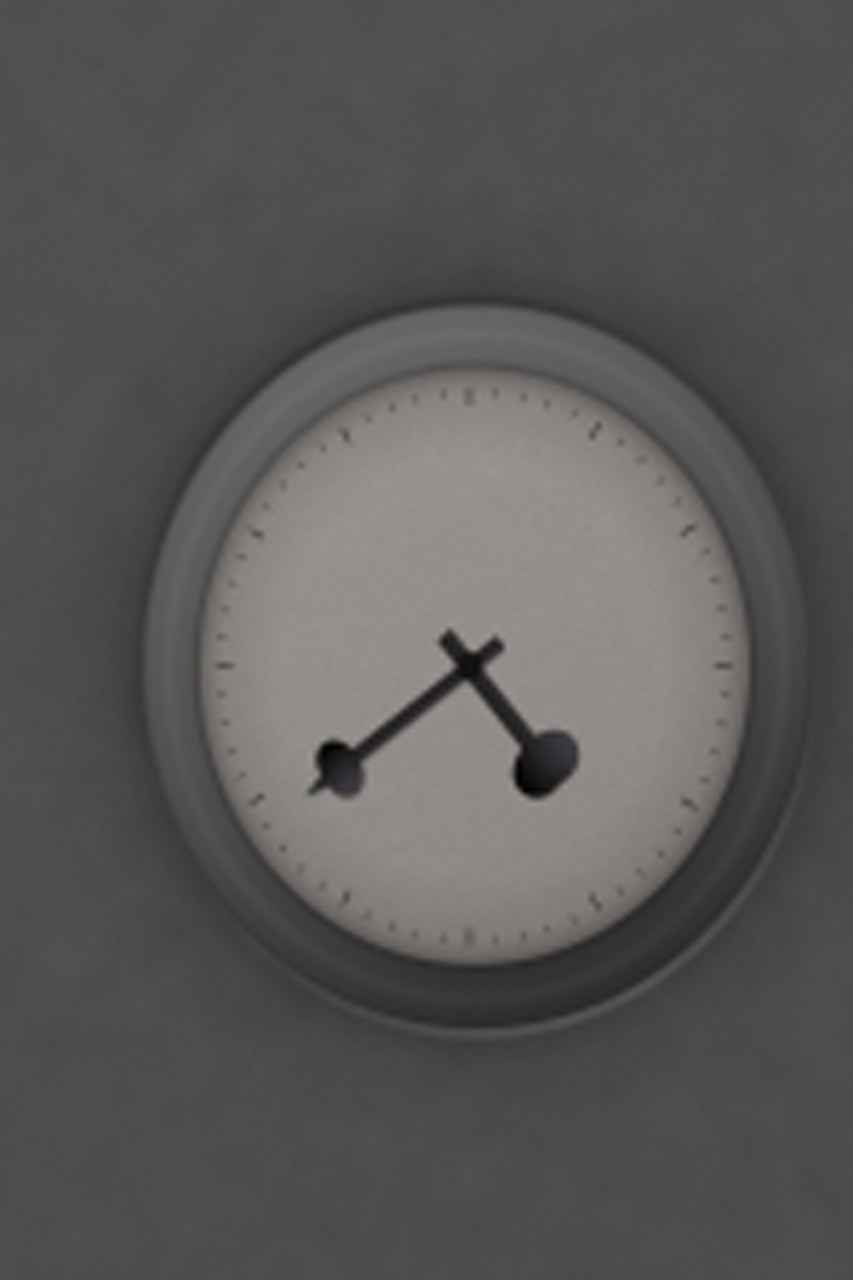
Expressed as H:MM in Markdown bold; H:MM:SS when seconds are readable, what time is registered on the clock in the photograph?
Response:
**4:39**
